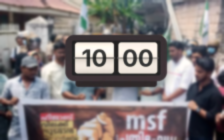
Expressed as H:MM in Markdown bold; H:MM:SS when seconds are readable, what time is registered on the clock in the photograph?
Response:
**10:00**
